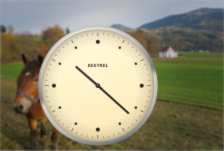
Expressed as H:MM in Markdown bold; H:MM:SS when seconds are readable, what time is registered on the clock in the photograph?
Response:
**10:22**
